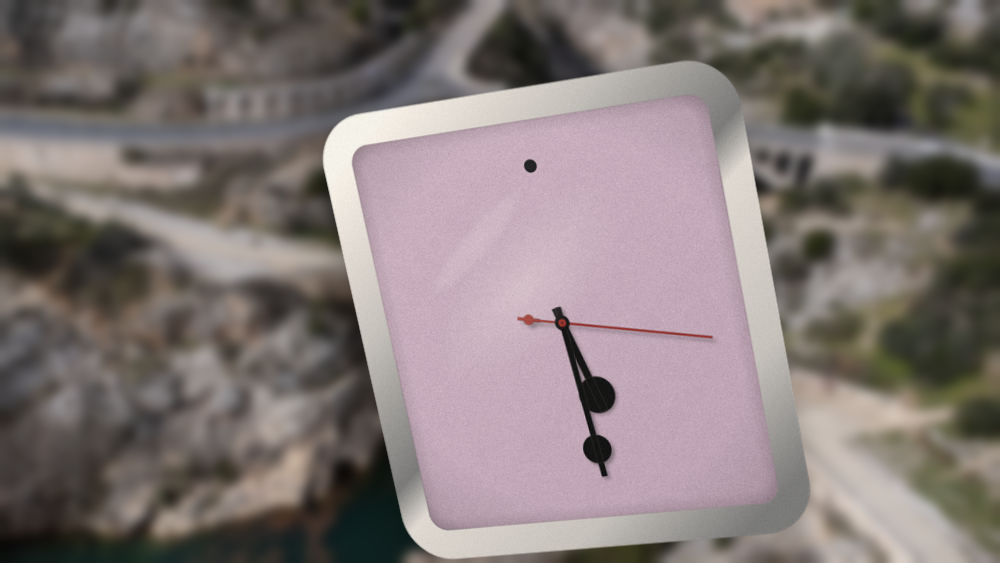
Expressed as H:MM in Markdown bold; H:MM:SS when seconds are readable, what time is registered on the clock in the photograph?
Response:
**5:29:17**
